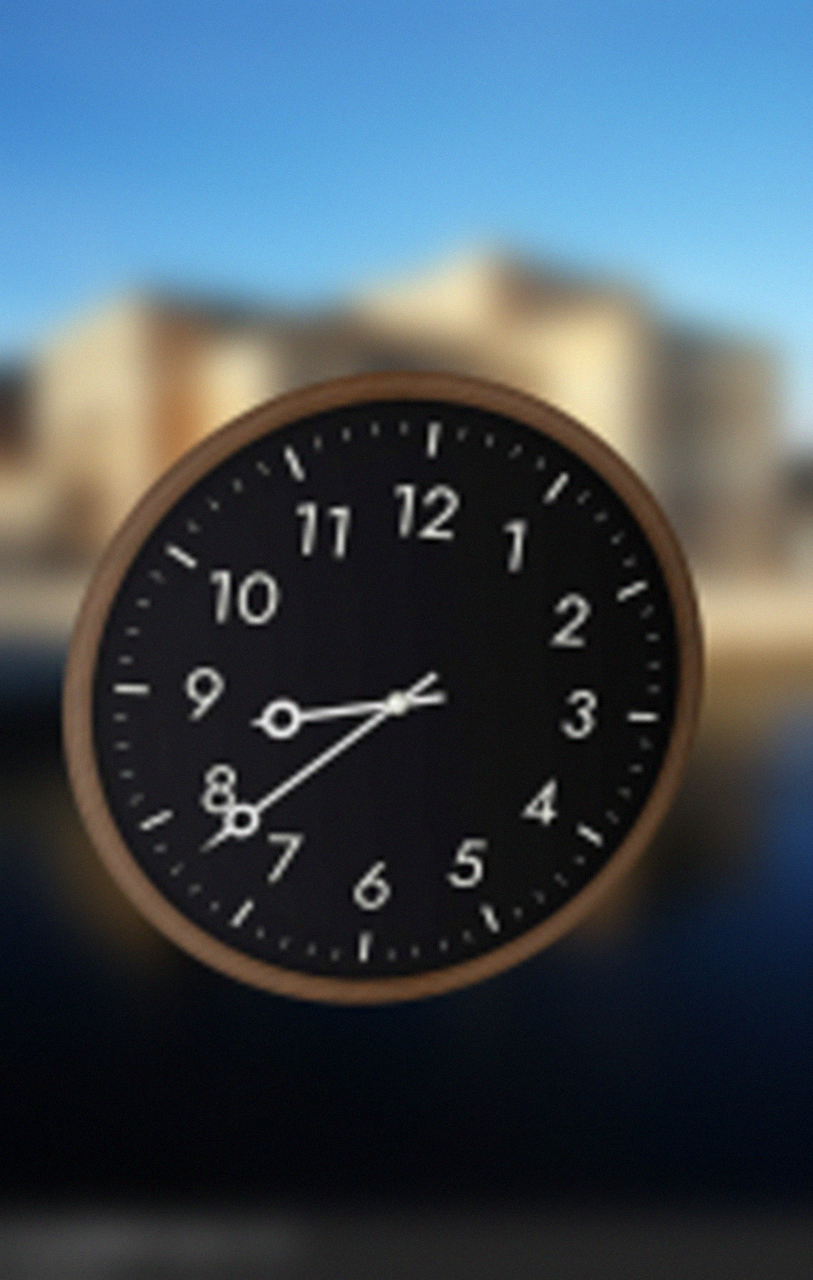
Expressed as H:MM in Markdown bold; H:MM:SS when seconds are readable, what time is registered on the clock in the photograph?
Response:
**8:38**
